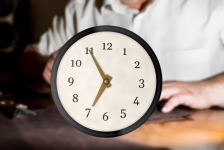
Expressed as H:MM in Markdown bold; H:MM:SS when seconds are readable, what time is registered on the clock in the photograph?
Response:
**6:55**
